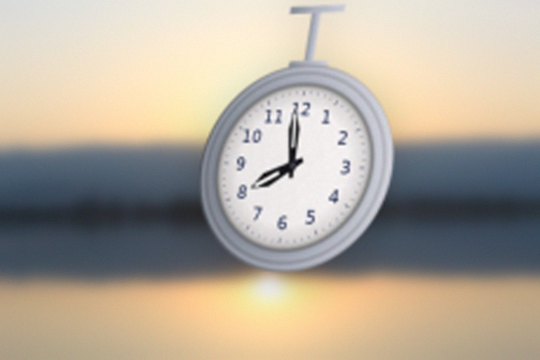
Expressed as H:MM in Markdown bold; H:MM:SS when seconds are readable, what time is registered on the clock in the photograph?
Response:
**7:59**
